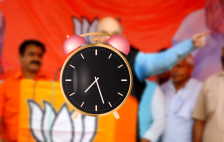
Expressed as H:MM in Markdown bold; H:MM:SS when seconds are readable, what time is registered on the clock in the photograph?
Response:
**7:27**
